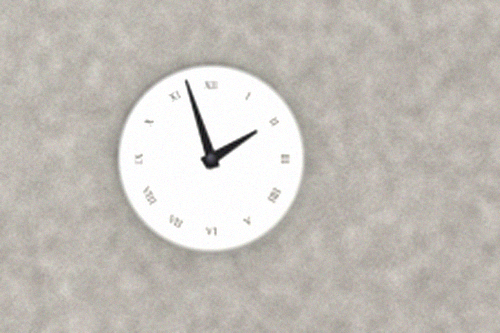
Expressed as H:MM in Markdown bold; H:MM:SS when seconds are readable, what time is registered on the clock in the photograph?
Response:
**1:57**
